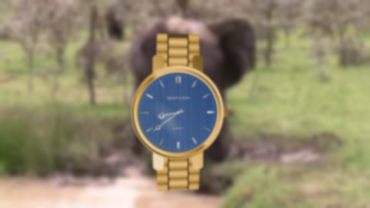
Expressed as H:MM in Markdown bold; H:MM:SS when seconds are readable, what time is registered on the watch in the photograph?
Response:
**8:39**
